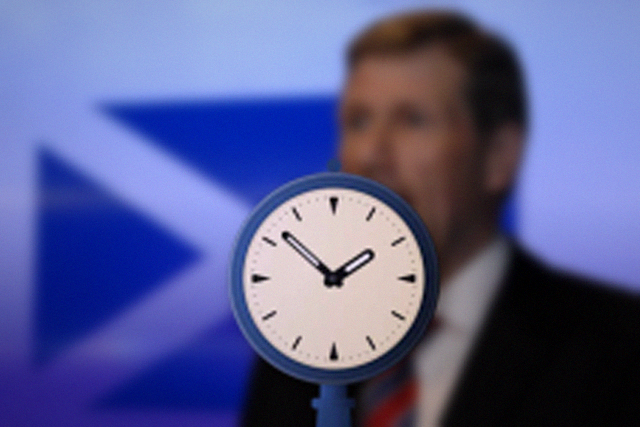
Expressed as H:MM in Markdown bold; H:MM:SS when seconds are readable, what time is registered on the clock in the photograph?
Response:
**1:52**
